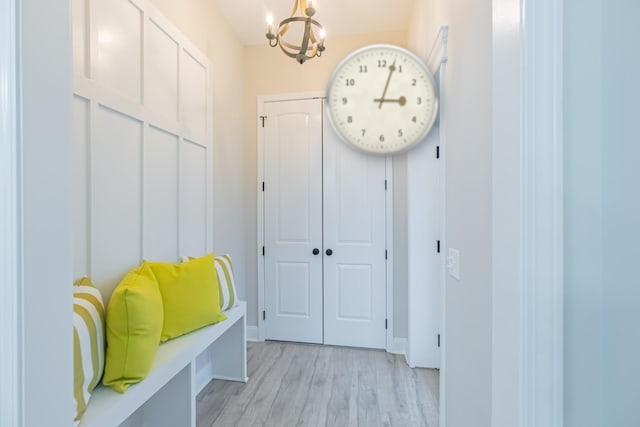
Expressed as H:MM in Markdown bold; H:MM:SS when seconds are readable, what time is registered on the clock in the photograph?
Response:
**3:03**
